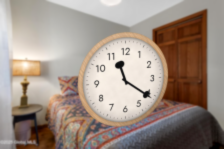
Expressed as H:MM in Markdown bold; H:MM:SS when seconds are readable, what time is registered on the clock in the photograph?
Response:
**11:21**
